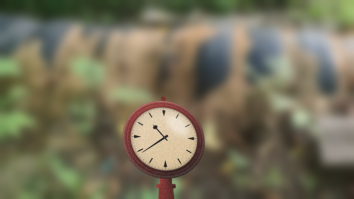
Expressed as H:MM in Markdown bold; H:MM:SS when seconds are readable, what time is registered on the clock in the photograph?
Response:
**10:39**
